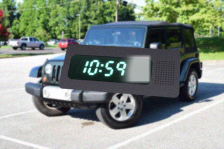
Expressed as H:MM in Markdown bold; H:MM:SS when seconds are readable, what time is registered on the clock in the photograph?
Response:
**10:59**
